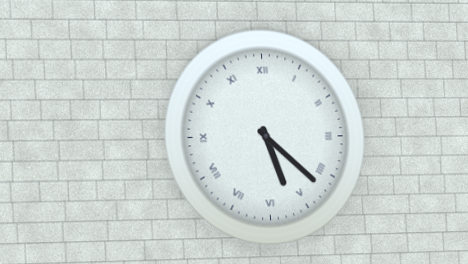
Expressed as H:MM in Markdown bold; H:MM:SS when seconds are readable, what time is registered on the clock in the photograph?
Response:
**5:22**
